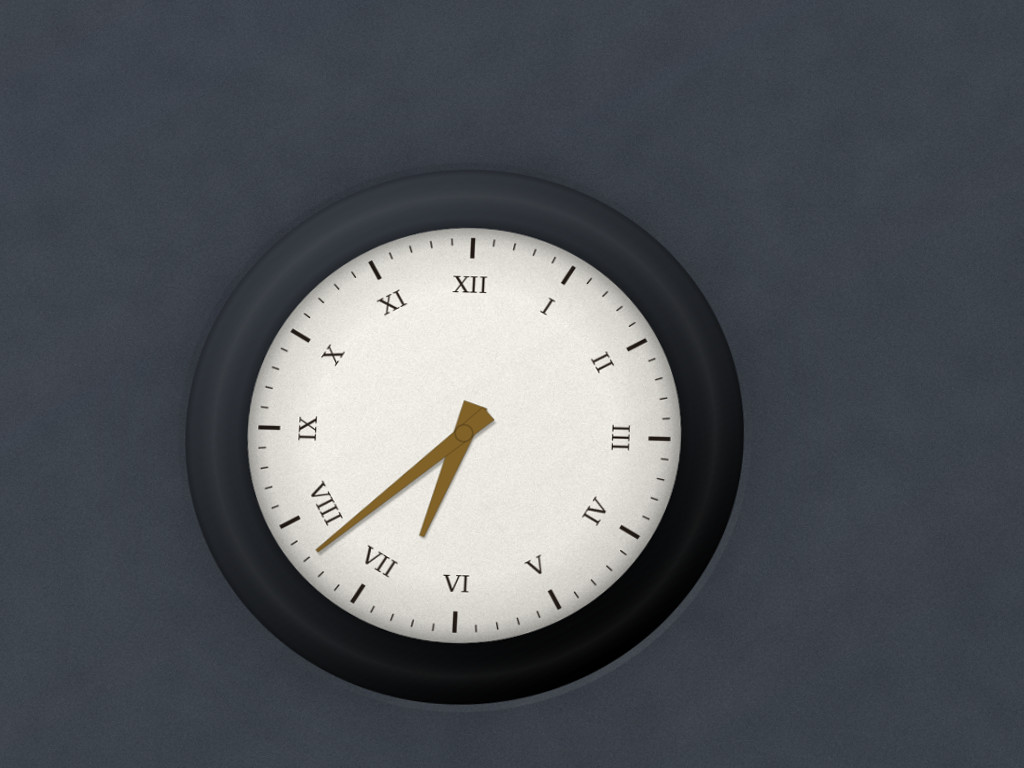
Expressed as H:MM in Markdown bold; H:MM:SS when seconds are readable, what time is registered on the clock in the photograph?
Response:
**6:38**
